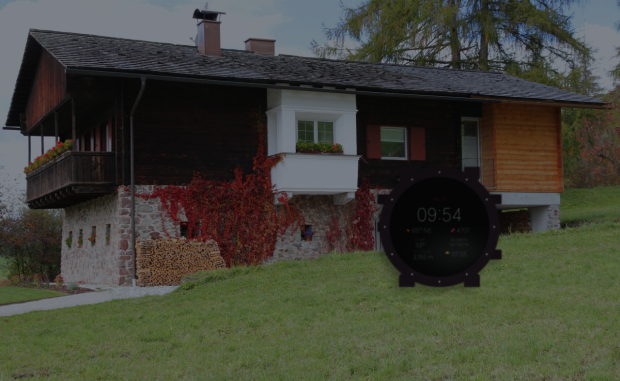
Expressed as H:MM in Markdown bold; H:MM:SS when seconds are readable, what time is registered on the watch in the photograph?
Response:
**9:54**
